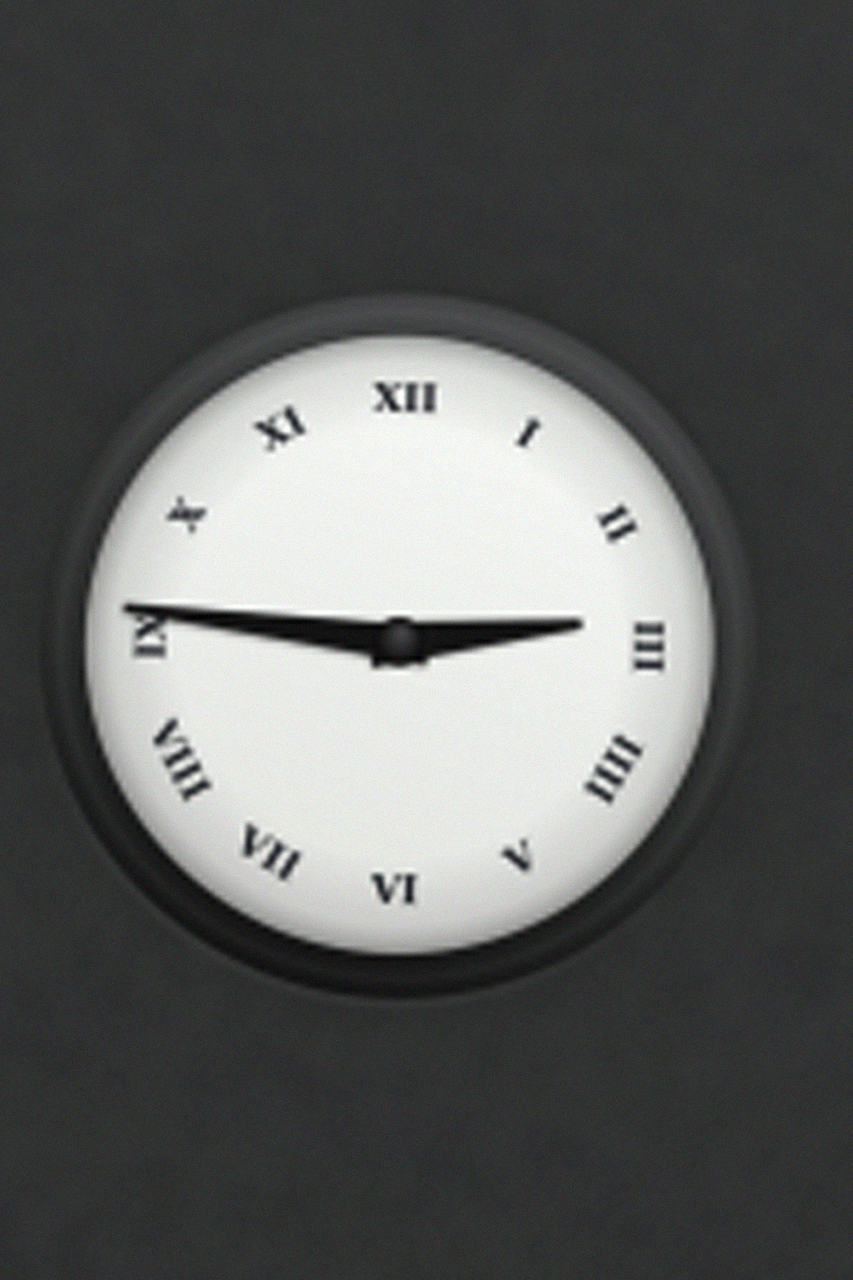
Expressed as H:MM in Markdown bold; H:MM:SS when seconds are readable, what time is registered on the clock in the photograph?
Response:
**2:46**
